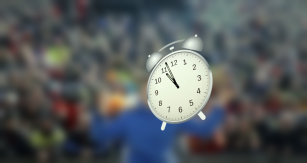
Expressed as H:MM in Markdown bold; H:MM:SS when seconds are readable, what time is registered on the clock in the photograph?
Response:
**10:57**
